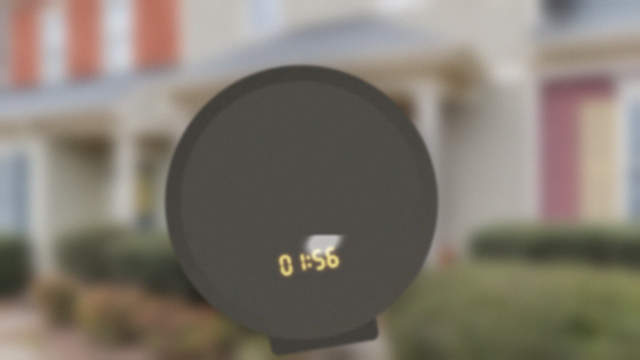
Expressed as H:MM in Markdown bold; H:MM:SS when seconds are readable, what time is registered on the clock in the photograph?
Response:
**1:56**
